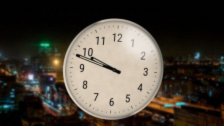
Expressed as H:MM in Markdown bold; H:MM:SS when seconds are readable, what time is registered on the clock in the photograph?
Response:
**9:48**
